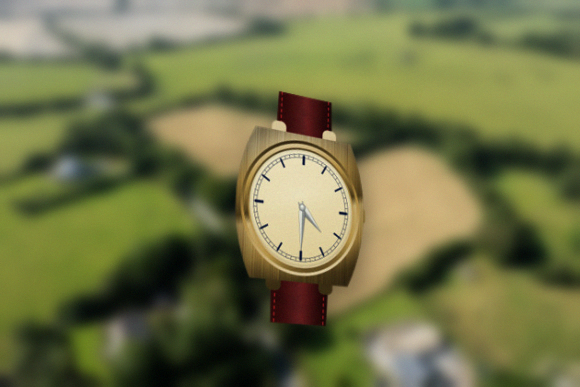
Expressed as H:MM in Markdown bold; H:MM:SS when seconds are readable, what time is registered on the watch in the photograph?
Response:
**4:30**
